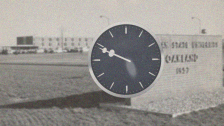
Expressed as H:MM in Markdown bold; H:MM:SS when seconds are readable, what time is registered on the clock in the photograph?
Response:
**9:49**
